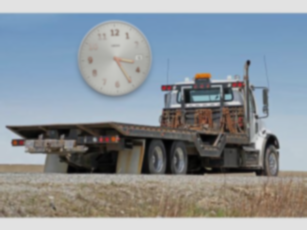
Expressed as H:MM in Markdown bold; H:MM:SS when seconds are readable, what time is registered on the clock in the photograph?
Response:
**3:25**
